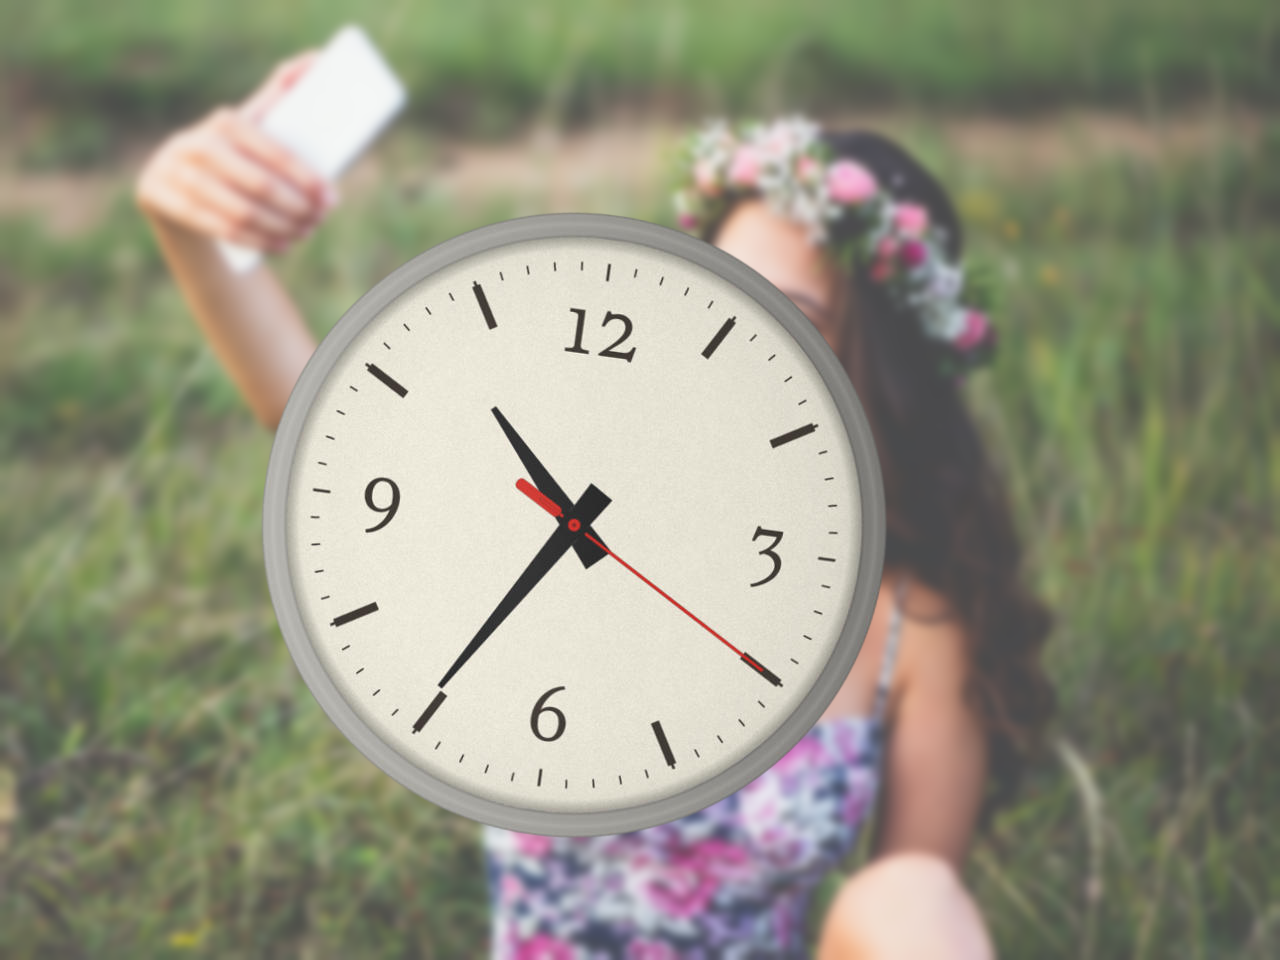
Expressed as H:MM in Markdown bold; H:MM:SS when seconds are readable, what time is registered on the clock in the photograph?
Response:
**10:35:20**
